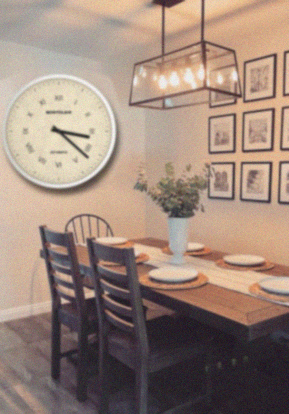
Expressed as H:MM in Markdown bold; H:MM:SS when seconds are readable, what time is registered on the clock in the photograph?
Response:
**3:22**
